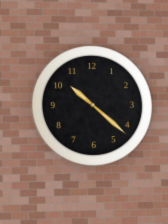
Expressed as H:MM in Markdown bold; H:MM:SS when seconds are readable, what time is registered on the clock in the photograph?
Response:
**10:22**
